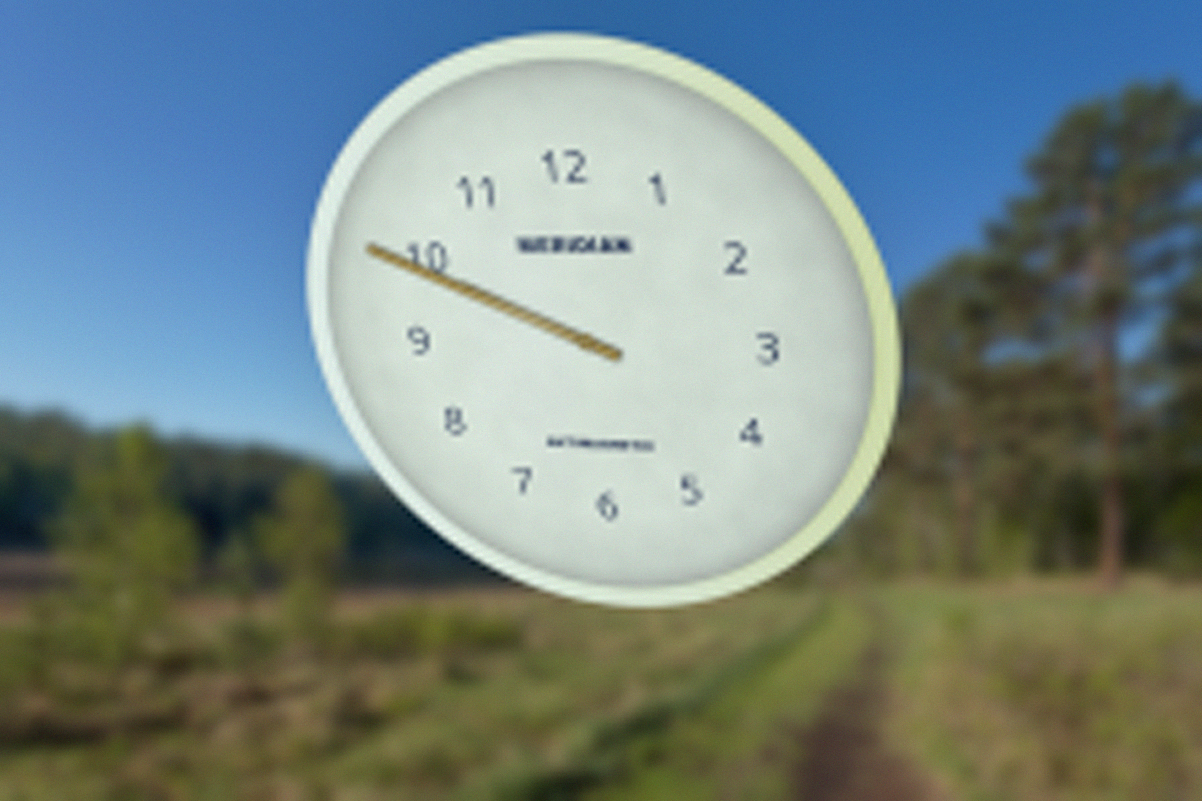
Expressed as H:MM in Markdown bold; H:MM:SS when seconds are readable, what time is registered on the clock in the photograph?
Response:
**9:49**
